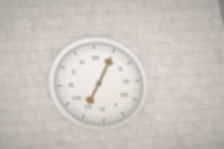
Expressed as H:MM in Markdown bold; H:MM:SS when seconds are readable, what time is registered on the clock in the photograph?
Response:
**7:05**
